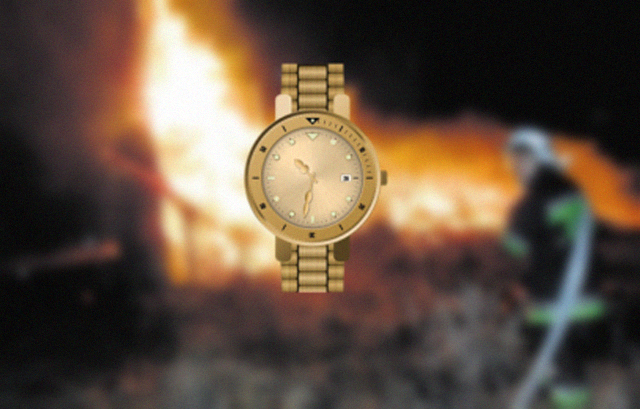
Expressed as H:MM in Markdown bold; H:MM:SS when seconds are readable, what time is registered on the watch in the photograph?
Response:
**10:32**
